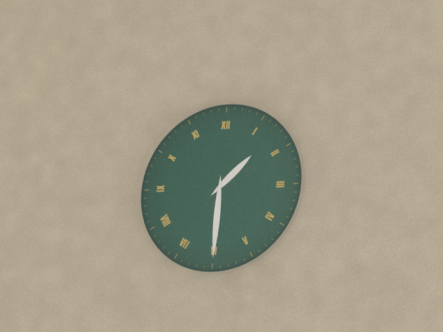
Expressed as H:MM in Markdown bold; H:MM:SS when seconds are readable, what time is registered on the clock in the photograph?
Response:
**1:30**
